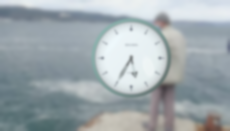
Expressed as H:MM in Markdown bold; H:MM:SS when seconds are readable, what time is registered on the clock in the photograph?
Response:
**5:35**
